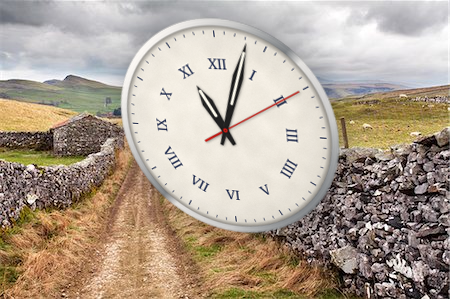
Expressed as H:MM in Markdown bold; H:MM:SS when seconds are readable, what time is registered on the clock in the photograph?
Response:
**11:03:10**
